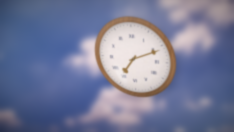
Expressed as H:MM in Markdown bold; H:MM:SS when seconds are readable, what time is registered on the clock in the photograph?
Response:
**7:11**
